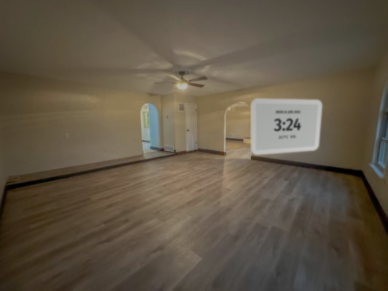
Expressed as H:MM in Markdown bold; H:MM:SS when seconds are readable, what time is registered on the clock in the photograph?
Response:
**3:24**
